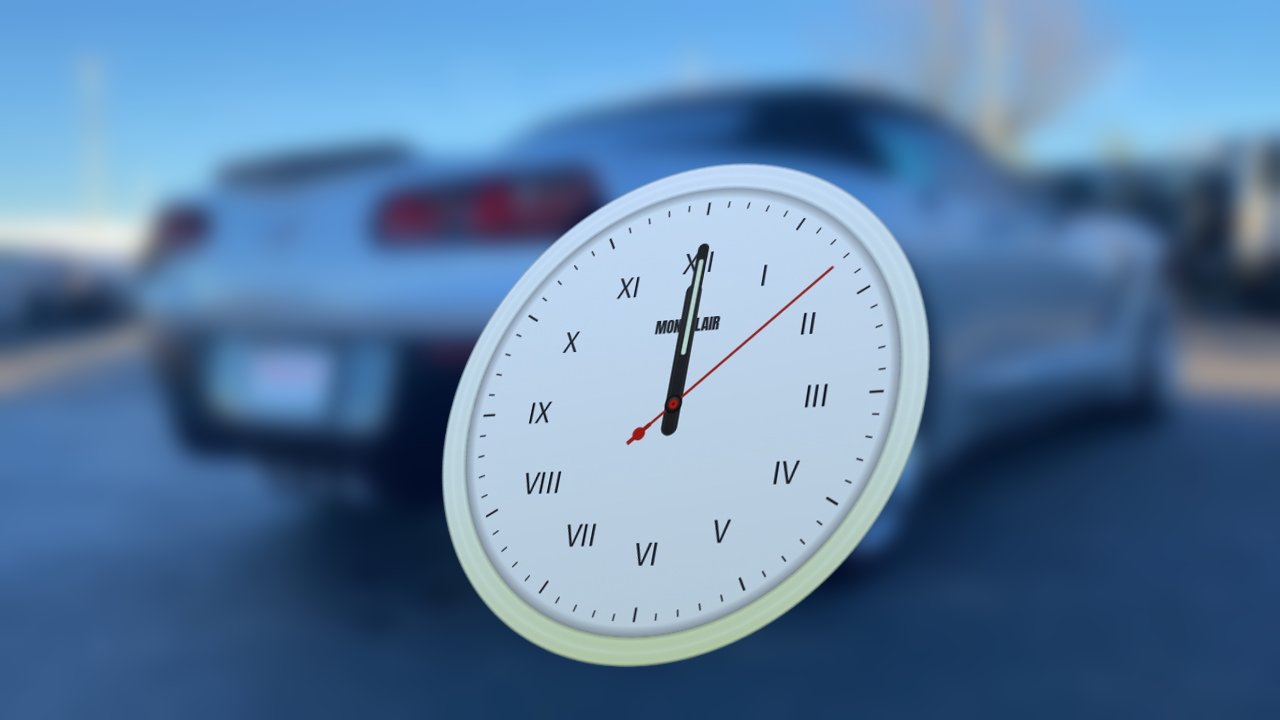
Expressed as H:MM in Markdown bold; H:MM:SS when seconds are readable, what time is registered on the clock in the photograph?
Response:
**12:00:08**
